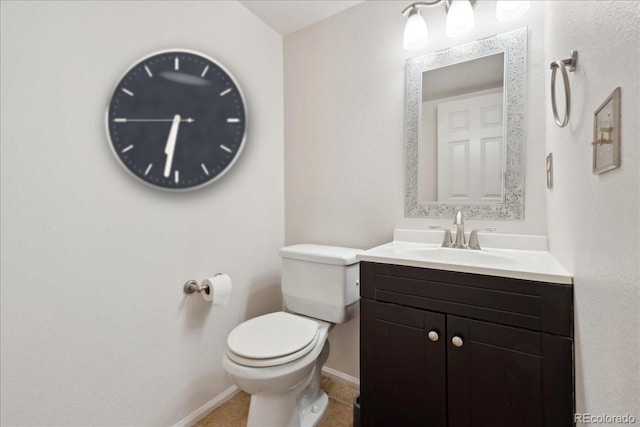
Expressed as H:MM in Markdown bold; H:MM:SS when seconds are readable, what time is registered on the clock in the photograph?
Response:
**6:31:45**
